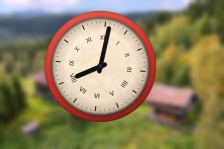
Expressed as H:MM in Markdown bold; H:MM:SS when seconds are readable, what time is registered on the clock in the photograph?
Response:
**8:01**
